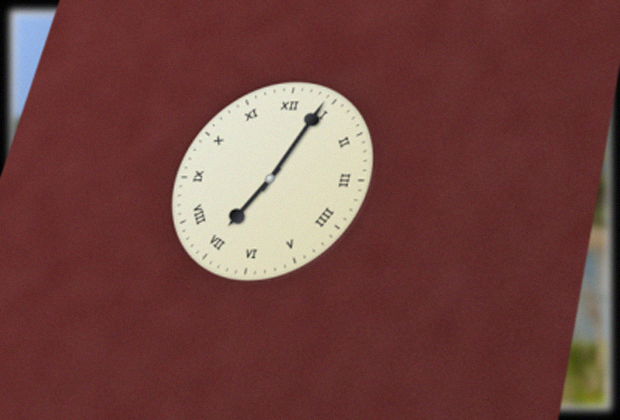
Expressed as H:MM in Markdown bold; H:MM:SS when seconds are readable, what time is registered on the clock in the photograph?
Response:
**7:04**
